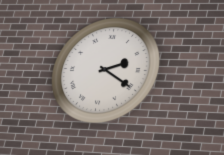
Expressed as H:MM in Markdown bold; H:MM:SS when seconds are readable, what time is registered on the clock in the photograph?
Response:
**2:20**
